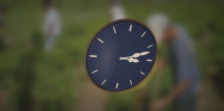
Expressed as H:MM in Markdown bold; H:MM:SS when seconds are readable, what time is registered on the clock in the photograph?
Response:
**3:12**
